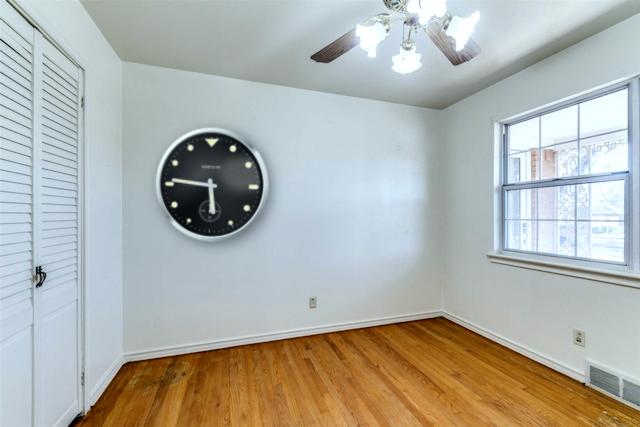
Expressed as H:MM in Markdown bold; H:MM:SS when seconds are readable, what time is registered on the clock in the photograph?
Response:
**5:46**
